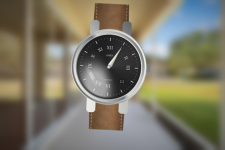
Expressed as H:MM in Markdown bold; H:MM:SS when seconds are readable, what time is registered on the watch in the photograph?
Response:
**1:05**
